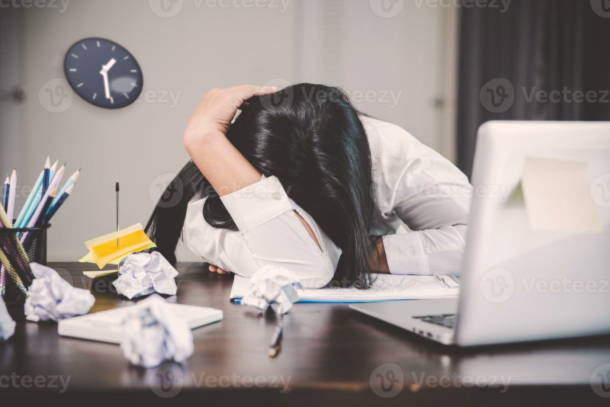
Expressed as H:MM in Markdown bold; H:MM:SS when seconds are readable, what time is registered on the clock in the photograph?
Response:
**1:31**
